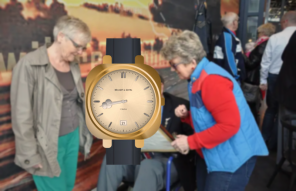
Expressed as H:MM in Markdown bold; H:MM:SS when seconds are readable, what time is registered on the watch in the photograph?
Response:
**8:43**
